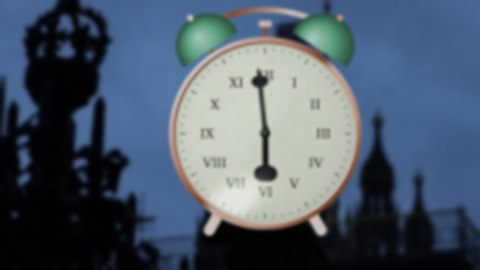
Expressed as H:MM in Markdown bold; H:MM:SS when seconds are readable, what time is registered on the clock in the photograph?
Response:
**5:59**
